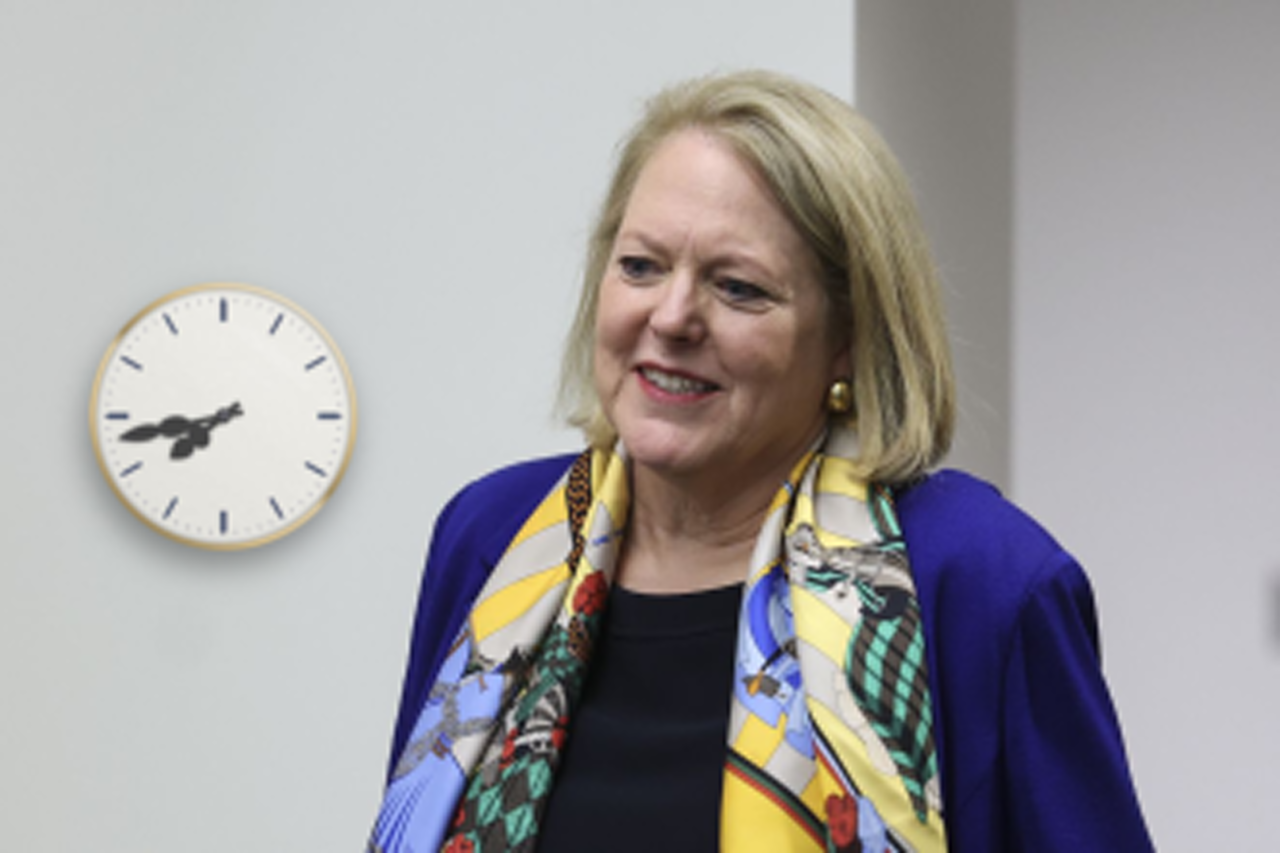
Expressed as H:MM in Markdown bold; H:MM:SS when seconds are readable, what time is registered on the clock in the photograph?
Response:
**7:43**
